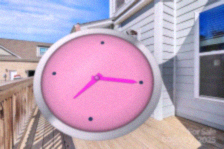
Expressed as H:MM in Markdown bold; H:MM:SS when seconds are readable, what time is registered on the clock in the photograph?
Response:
**7:15**
